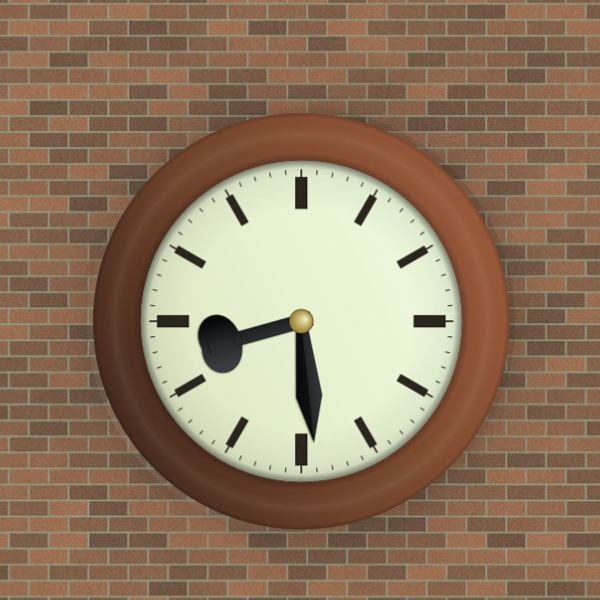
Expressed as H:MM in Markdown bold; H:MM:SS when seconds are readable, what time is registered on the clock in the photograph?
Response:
**8:29**
